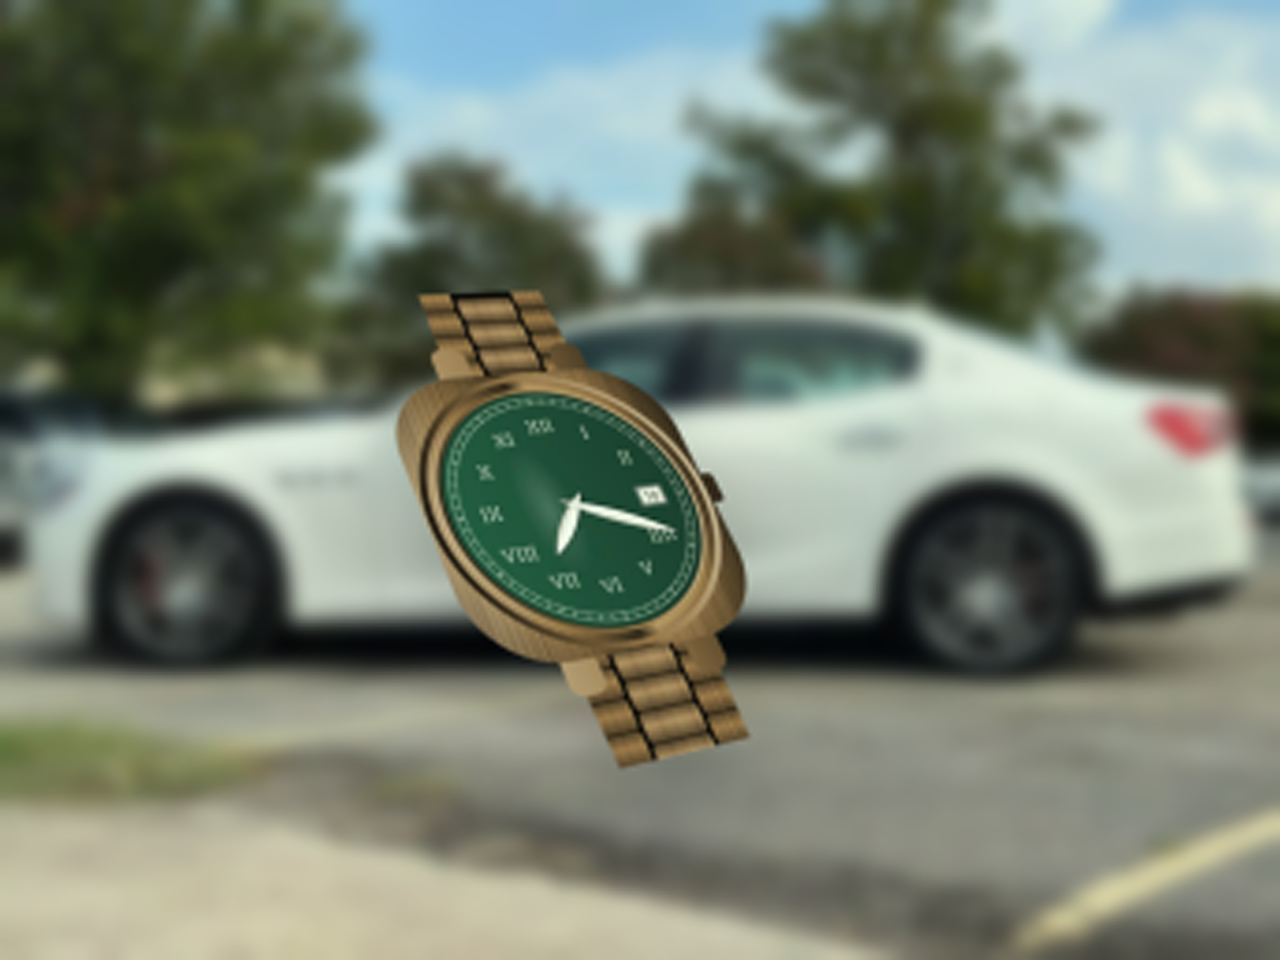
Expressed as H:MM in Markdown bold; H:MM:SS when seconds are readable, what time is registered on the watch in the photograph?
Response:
**7:19**
